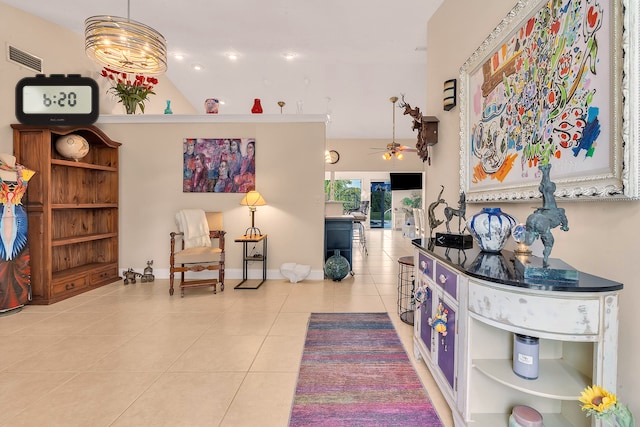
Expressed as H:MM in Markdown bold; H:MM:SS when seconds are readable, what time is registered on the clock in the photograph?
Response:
**6:20**
